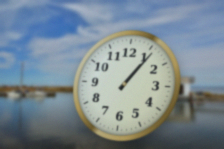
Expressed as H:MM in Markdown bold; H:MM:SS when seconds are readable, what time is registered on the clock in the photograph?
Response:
**1:06**
